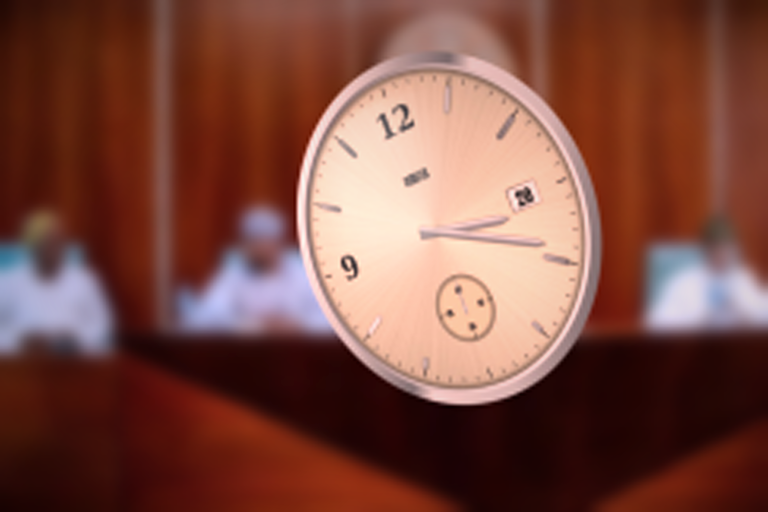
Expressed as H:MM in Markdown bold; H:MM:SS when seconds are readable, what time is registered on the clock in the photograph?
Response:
**3:19**
